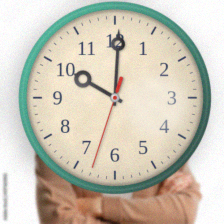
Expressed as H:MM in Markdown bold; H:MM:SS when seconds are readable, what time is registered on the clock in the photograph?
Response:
**10:00:33**
